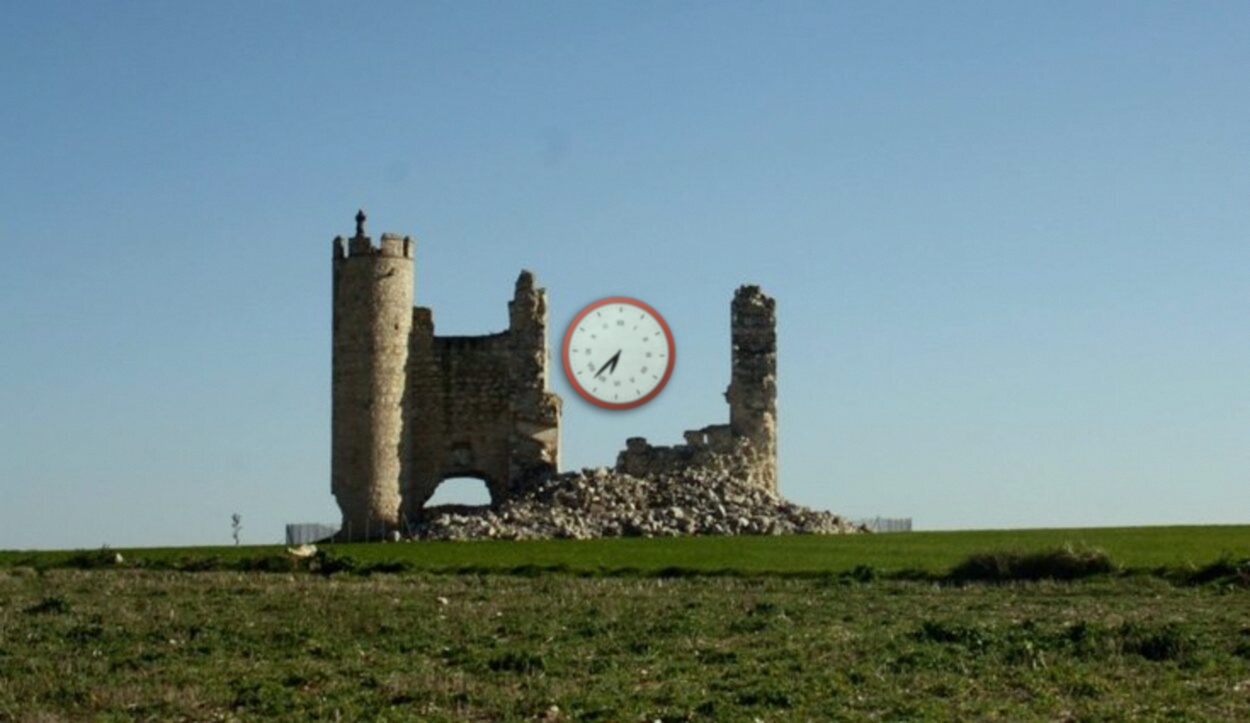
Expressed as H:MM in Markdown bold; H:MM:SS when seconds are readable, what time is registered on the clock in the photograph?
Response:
**6:37**
